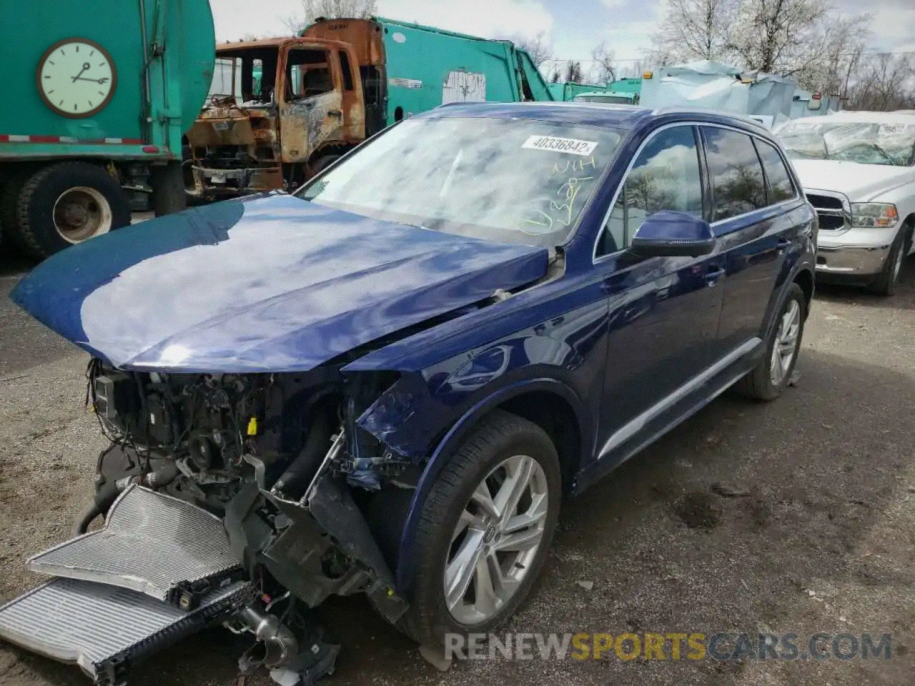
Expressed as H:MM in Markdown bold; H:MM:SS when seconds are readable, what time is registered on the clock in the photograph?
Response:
**1:16**
